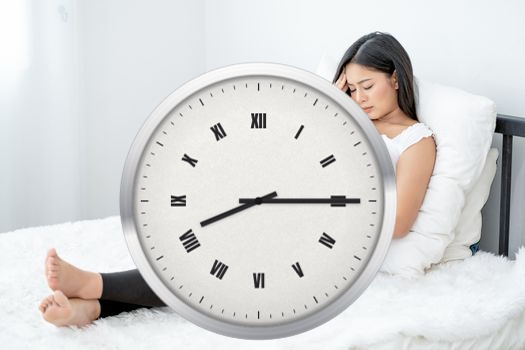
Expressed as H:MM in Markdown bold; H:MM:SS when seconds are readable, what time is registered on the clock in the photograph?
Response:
**8:15**
